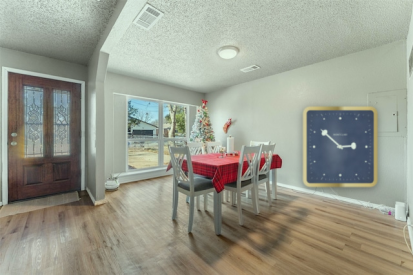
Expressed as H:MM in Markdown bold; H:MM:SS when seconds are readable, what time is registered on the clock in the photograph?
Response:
**2:52**
